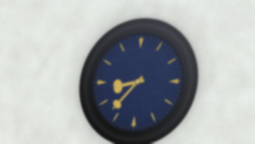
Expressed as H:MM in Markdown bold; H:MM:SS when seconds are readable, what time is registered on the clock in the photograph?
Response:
**8:37**
